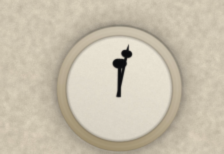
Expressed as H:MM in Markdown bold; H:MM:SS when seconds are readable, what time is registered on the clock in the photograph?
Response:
**12:02**
